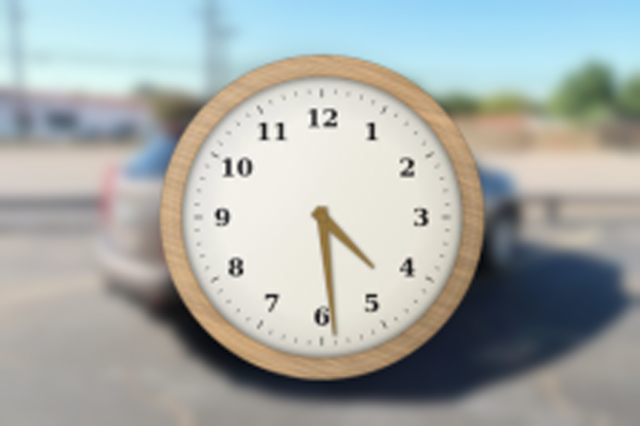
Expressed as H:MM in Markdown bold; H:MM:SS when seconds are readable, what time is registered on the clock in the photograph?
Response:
**4:29**
